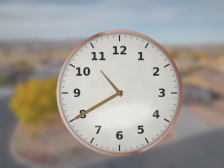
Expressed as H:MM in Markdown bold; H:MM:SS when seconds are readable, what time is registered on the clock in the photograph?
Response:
**10:40**
